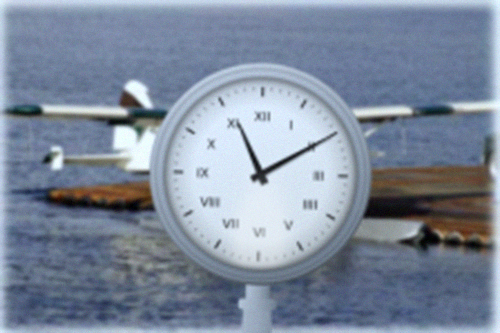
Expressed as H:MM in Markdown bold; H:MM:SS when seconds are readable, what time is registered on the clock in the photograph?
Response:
**11:10**
